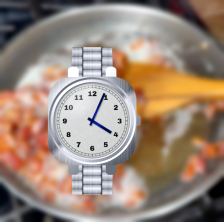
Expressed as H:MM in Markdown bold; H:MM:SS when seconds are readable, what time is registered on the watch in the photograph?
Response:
**4:04**
